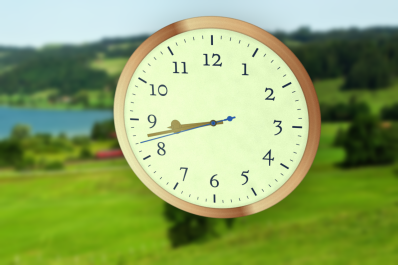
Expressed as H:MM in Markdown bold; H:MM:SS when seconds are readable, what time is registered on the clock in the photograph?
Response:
**8:42:42**
